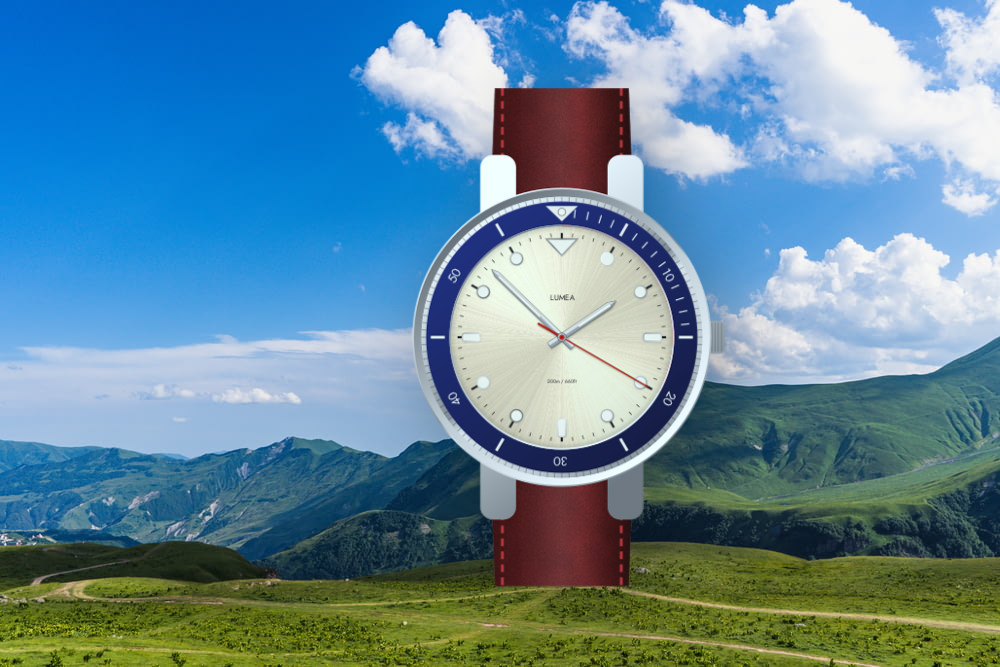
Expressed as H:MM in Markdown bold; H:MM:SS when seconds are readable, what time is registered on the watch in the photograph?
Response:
**1:52:20**
